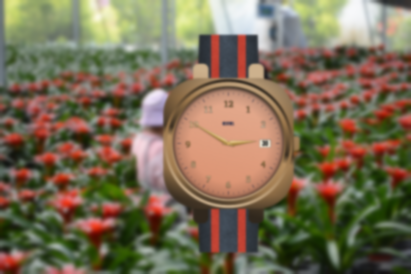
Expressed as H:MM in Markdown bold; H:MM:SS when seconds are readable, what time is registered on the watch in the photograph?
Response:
**2:50**
